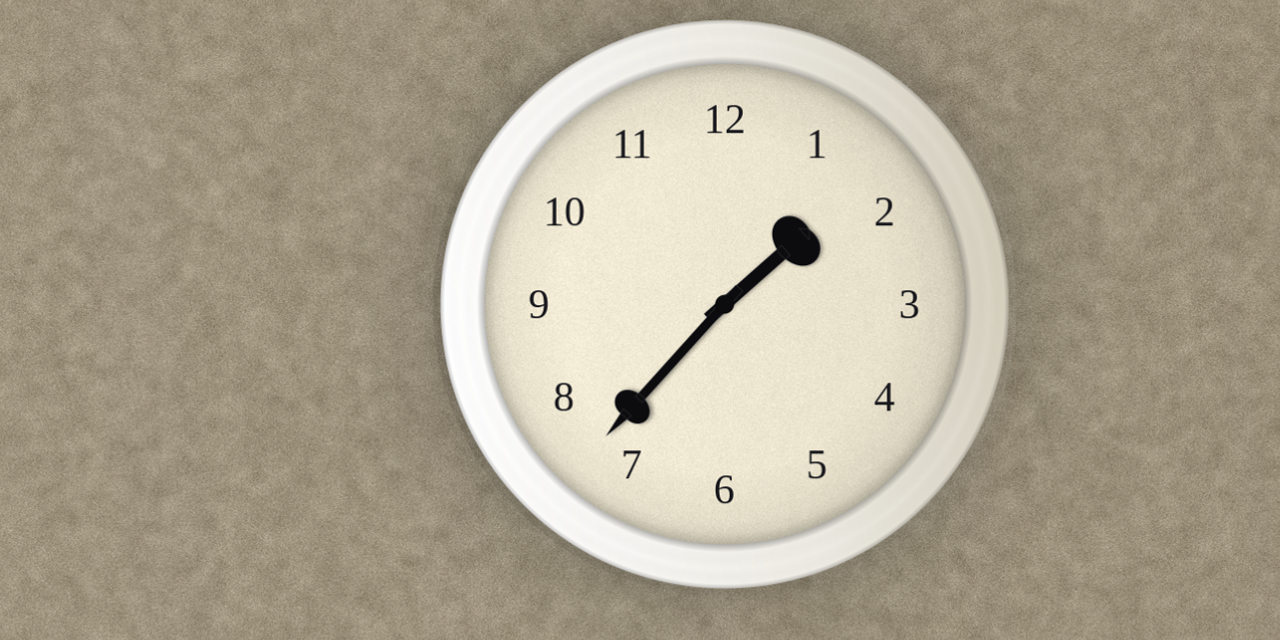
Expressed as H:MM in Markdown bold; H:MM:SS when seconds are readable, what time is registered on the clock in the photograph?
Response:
**1:37**
